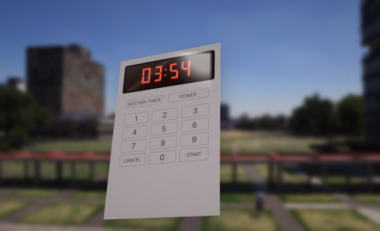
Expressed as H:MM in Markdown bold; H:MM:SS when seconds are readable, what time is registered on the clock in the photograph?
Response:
**3:54**
